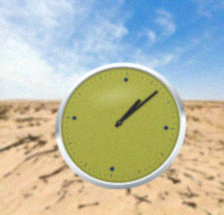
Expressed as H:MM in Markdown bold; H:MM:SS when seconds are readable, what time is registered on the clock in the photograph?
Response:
**1:07**
